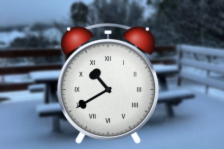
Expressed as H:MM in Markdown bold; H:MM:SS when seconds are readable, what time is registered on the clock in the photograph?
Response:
**10:40**
